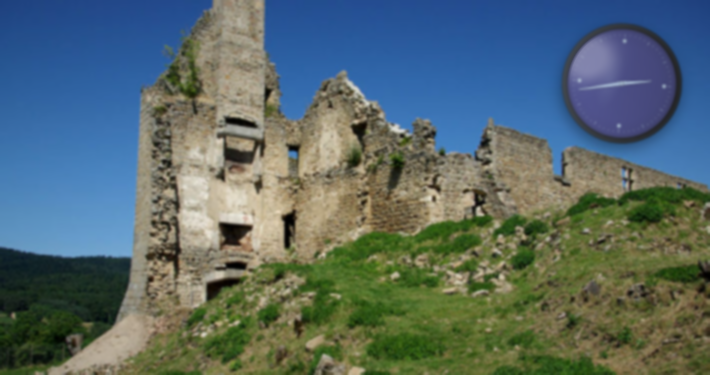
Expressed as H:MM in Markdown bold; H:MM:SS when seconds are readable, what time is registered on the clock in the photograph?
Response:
**2:43**
